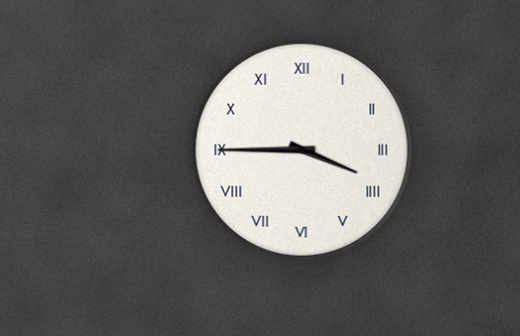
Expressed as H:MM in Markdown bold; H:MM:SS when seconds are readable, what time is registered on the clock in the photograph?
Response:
**3:45**
